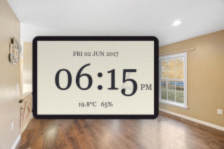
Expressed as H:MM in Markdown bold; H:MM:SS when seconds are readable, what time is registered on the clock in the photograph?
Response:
**6:15**
